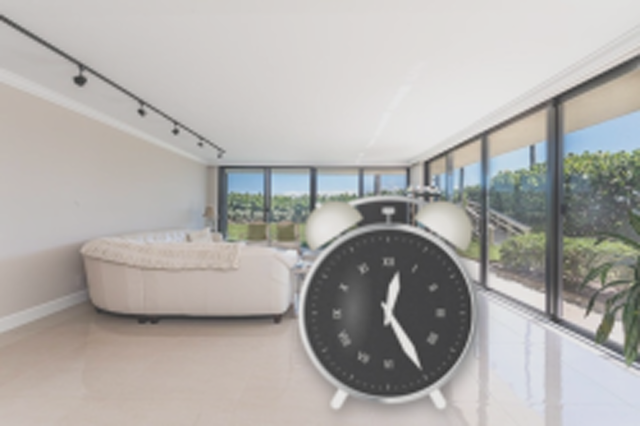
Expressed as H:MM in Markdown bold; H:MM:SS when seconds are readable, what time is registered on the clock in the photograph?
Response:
**12:25**
